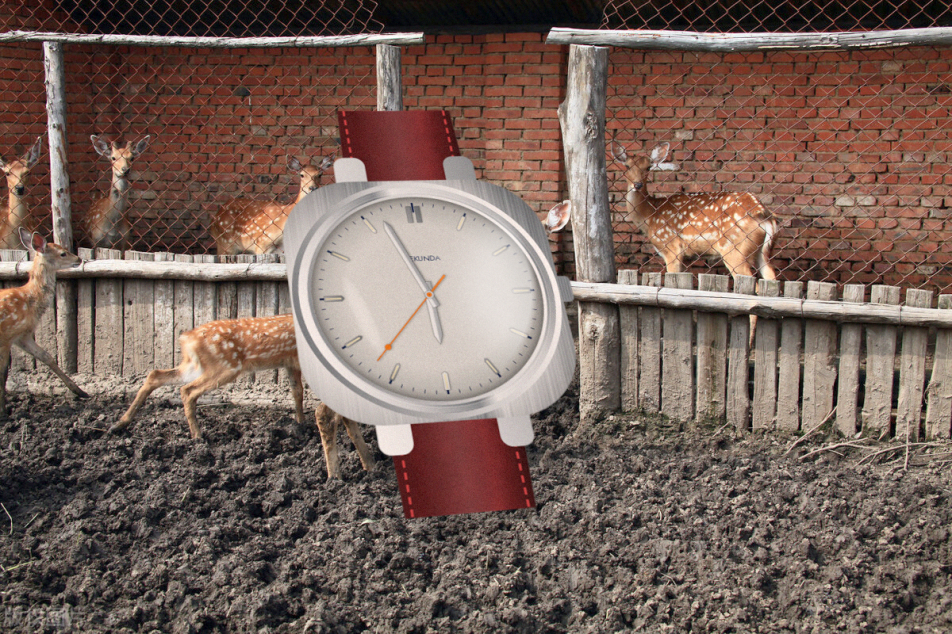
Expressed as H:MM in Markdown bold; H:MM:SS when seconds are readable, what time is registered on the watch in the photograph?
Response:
**5:56:37**
